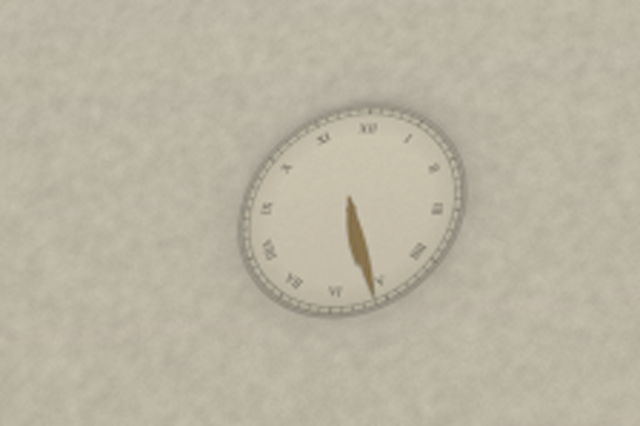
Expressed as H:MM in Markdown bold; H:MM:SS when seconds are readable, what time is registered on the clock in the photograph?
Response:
**5:26**
